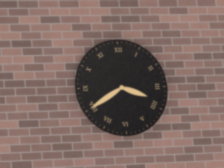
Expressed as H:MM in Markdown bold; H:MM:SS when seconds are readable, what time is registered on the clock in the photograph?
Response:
**3:40**
